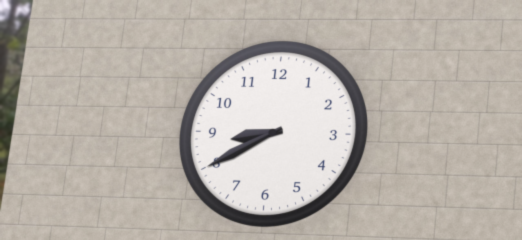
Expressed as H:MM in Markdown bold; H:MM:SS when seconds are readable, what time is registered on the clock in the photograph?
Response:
**8:40**
